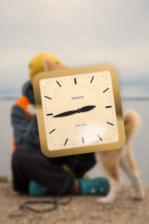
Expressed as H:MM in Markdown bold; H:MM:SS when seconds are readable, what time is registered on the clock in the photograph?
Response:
**2:44**
